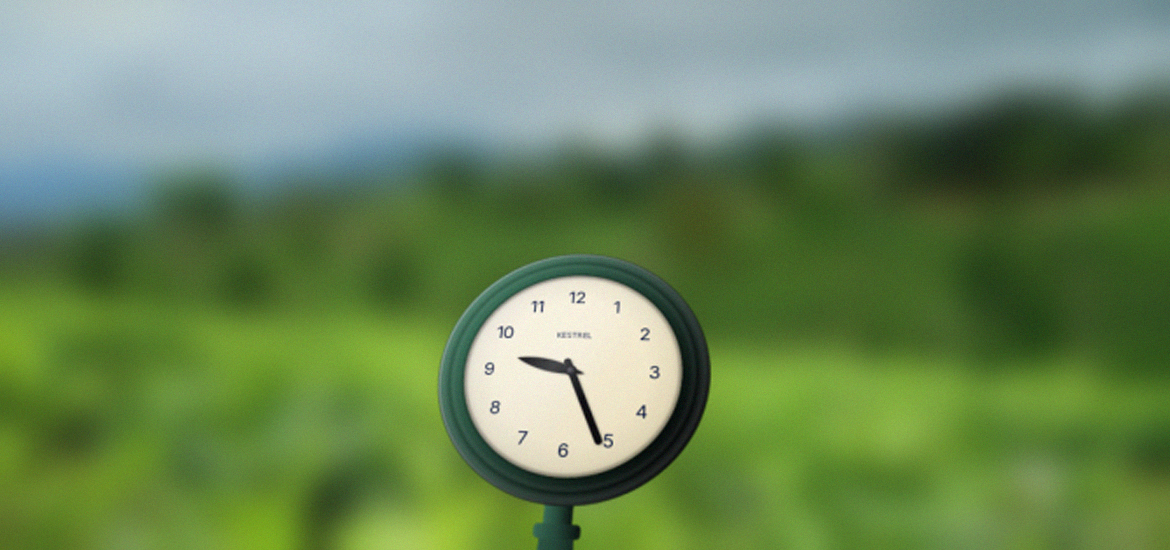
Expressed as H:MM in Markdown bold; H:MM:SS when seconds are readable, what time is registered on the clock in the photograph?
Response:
**9:26**
